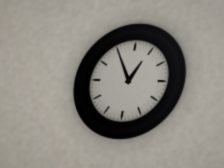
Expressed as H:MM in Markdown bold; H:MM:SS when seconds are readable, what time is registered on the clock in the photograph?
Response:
**12:55**
